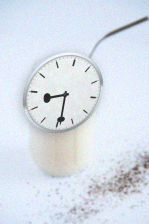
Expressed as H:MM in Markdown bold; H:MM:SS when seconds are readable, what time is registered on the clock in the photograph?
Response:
**8:29**
